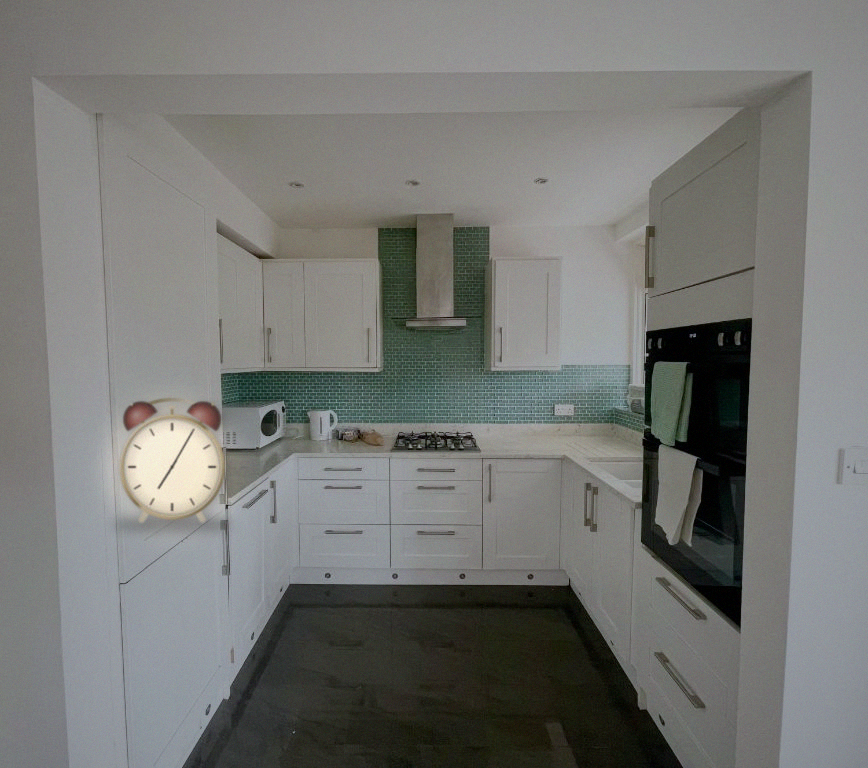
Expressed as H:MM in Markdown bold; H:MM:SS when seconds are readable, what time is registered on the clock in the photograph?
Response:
**7:05**
